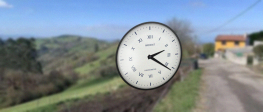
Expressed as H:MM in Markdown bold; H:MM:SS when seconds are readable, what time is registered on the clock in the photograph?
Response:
**2:21**
